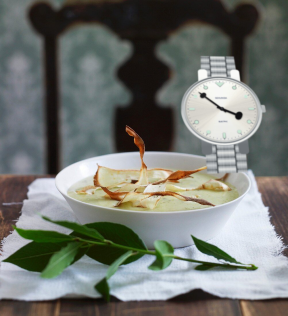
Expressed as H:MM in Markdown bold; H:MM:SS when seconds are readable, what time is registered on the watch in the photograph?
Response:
**3:52**
